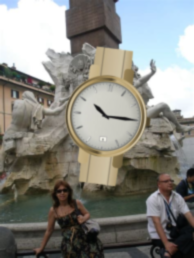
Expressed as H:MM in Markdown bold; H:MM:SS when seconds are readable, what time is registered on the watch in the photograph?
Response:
**10:15**
